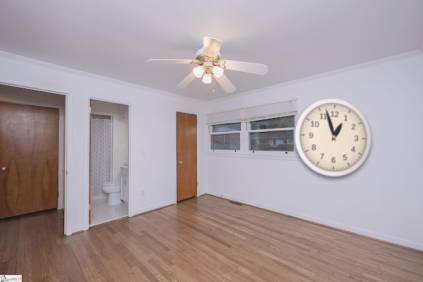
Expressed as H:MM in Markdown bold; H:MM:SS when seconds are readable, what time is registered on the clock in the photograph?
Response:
**12:57**
